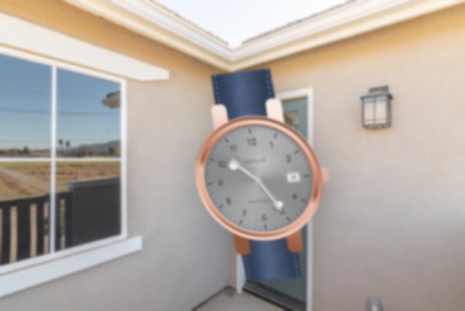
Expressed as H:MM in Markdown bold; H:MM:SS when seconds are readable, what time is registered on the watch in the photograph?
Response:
**10:25**
